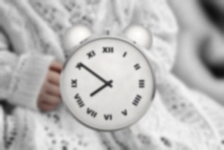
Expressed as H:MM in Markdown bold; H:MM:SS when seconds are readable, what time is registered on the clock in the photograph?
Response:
**7:51**
